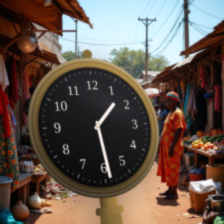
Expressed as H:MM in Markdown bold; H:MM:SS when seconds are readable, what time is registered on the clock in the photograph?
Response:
**1:29**
